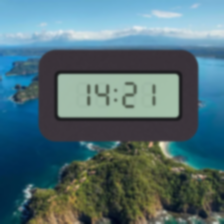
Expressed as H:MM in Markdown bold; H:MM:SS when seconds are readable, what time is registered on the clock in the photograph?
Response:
**14:21**
